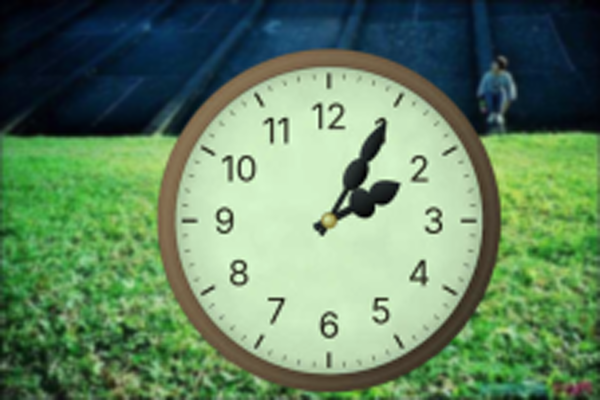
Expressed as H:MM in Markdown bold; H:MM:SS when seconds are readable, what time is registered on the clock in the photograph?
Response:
**2:05**
